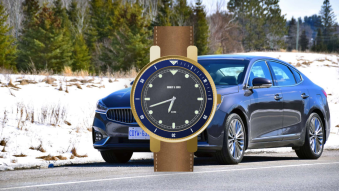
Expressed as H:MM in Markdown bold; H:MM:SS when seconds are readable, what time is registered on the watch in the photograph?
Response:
**6:42**
